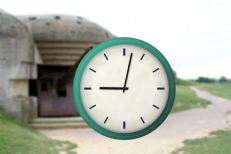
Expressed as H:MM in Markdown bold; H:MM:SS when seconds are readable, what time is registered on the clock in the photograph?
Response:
**9:02**
